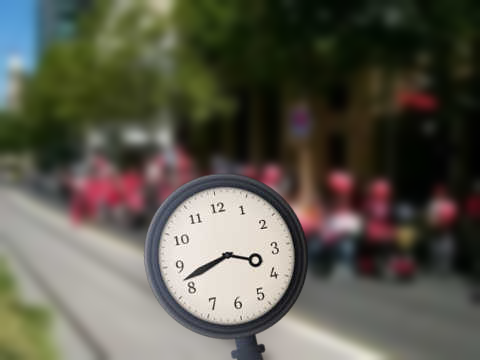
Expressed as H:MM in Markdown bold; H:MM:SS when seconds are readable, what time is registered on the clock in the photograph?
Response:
**3:42**
